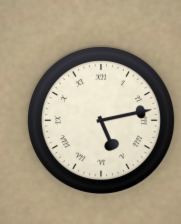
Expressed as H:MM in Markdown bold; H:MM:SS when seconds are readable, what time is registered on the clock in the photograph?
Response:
**5:13**
